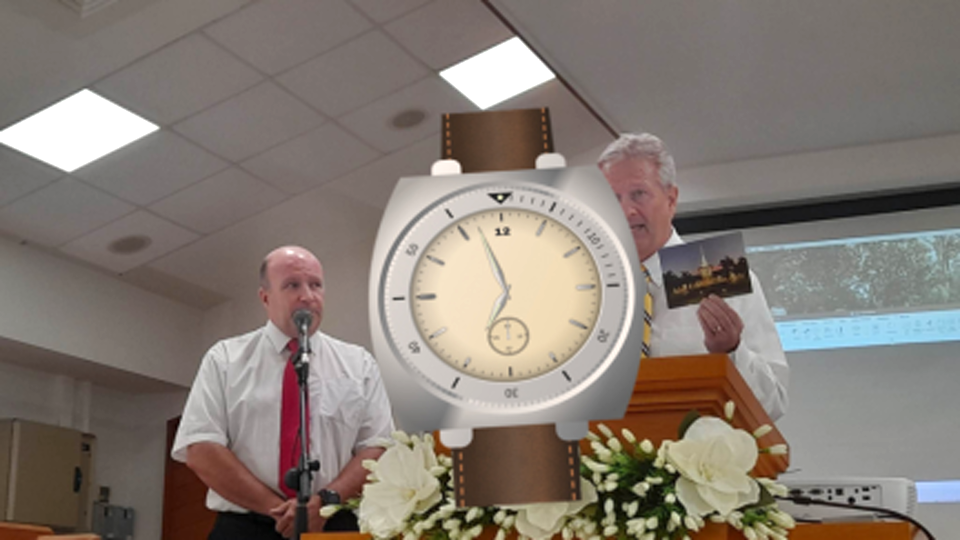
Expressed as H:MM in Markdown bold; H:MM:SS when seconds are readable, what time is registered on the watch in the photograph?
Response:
**6:57**
